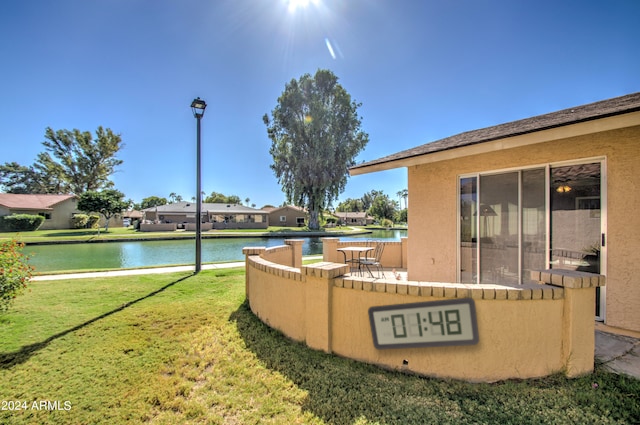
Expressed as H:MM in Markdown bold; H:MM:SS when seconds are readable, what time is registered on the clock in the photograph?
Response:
**1:48**
